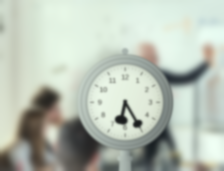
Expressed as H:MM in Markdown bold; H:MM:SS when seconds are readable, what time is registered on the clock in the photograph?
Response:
**6:25**
